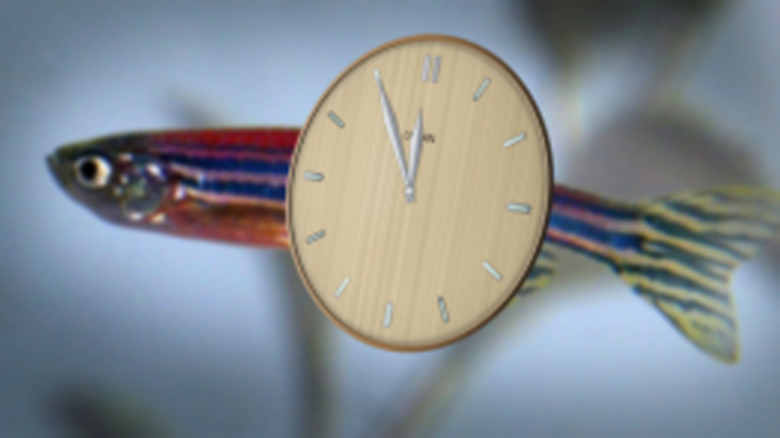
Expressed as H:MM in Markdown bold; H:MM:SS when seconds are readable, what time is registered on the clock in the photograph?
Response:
**11:55**
